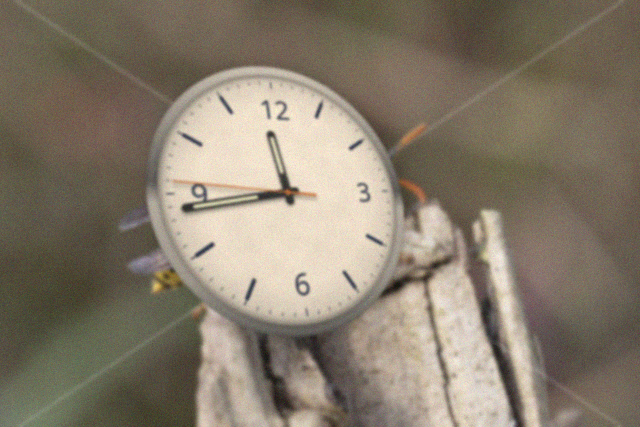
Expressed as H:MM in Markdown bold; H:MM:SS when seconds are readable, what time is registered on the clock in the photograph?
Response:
**11:43:46**
